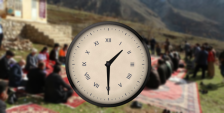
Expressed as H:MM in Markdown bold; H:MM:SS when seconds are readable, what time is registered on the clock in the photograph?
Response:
**1:30**
